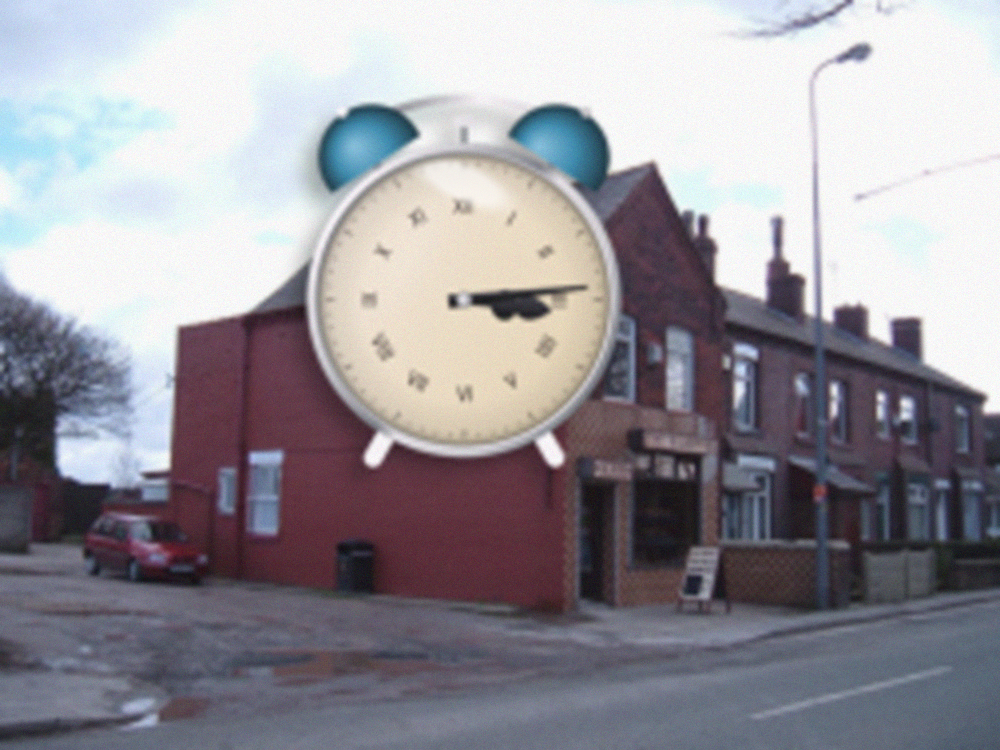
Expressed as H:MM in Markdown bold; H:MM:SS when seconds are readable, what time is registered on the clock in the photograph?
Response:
**3:14**
